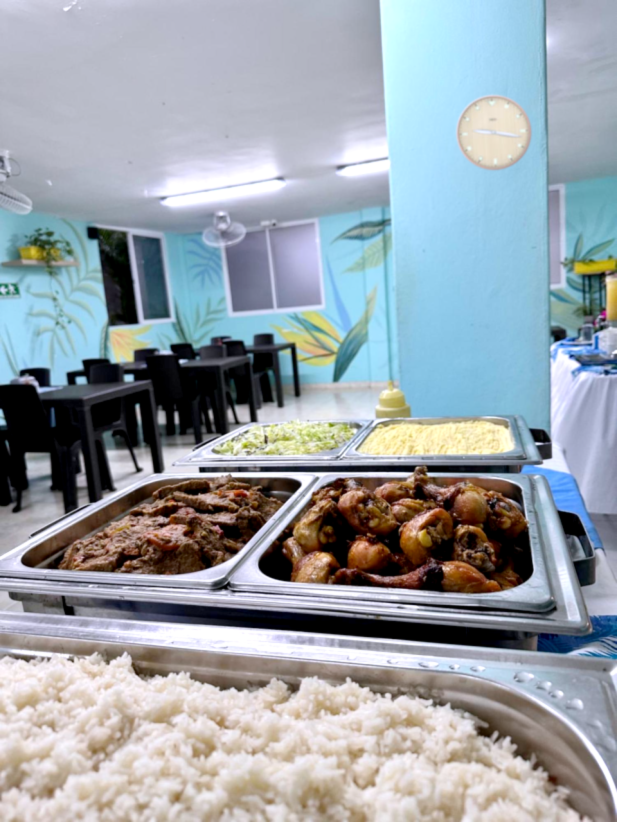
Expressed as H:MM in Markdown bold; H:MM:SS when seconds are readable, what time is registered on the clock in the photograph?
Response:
**9:17**
